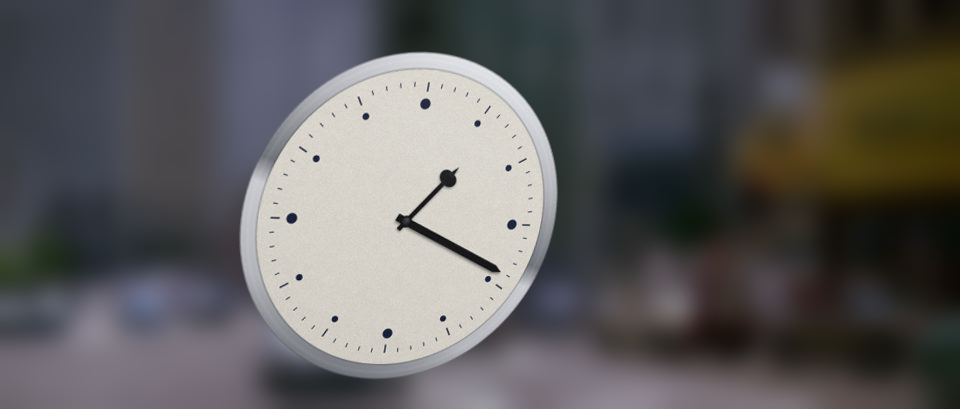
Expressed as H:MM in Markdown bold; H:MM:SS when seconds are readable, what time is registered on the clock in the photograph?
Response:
**1:19**
